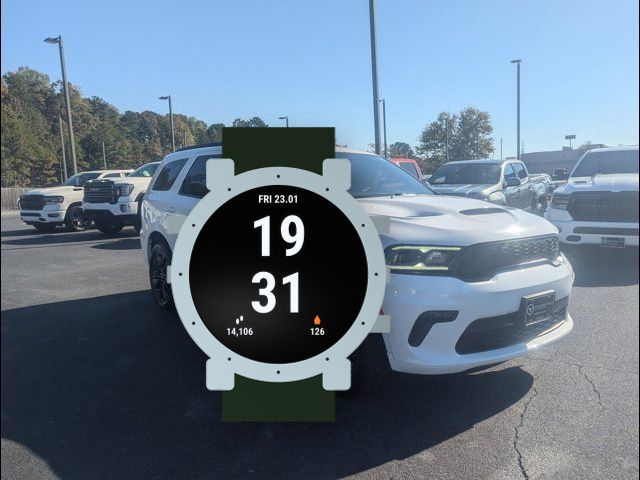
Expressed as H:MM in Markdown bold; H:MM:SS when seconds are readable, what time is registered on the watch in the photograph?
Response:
**19:31**
